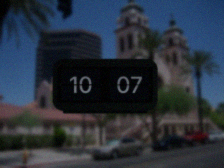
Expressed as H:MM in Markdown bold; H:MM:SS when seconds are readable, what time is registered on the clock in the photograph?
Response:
**10:07**
